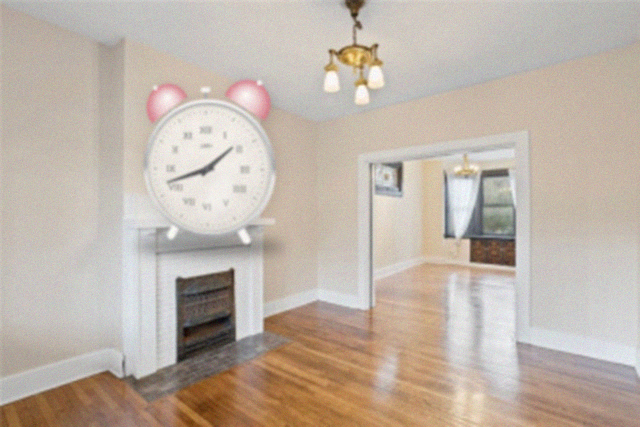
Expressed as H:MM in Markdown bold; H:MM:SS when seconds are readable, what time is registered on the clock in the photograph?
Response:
**1:42**
